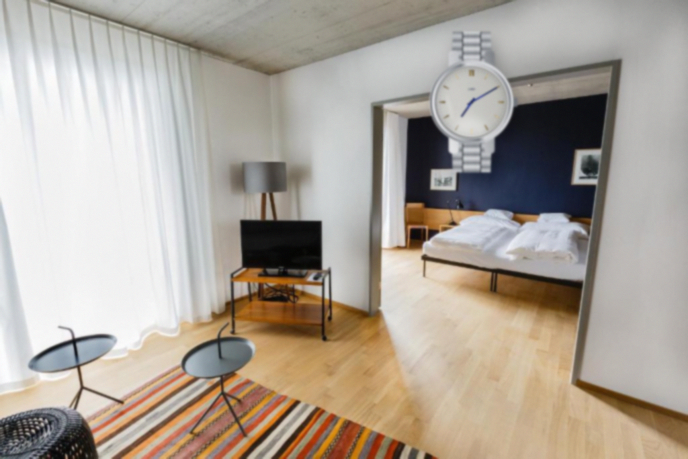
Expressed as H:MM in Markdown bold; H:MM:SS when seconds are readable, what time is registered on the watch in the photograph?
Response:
**7:10**
